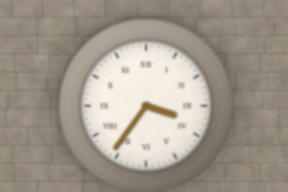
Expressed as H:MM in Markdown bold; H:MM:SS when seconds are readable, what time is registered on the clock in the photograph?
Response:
**3:36**
